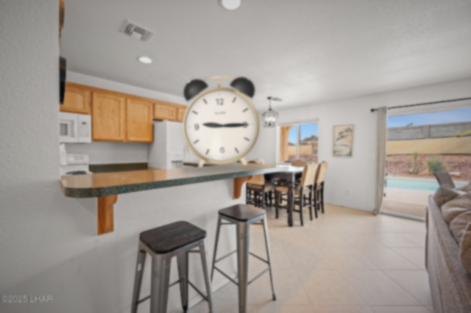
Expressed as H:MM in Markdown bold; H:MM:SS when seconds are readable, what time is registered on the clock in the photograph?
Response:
**9:15**
